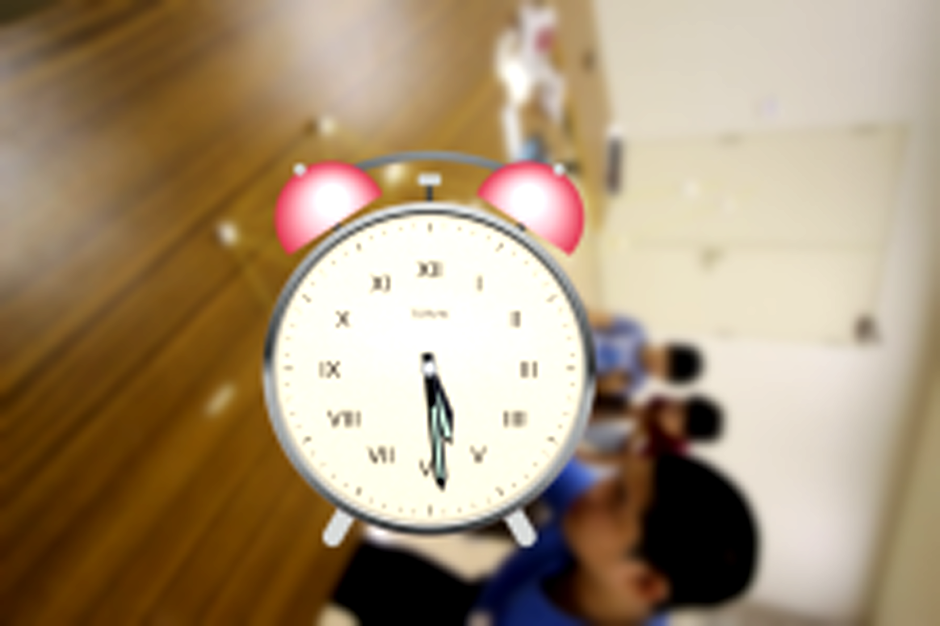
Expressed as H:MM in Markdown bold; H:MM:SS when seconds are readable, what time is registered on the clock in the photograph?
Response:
**5:29**
